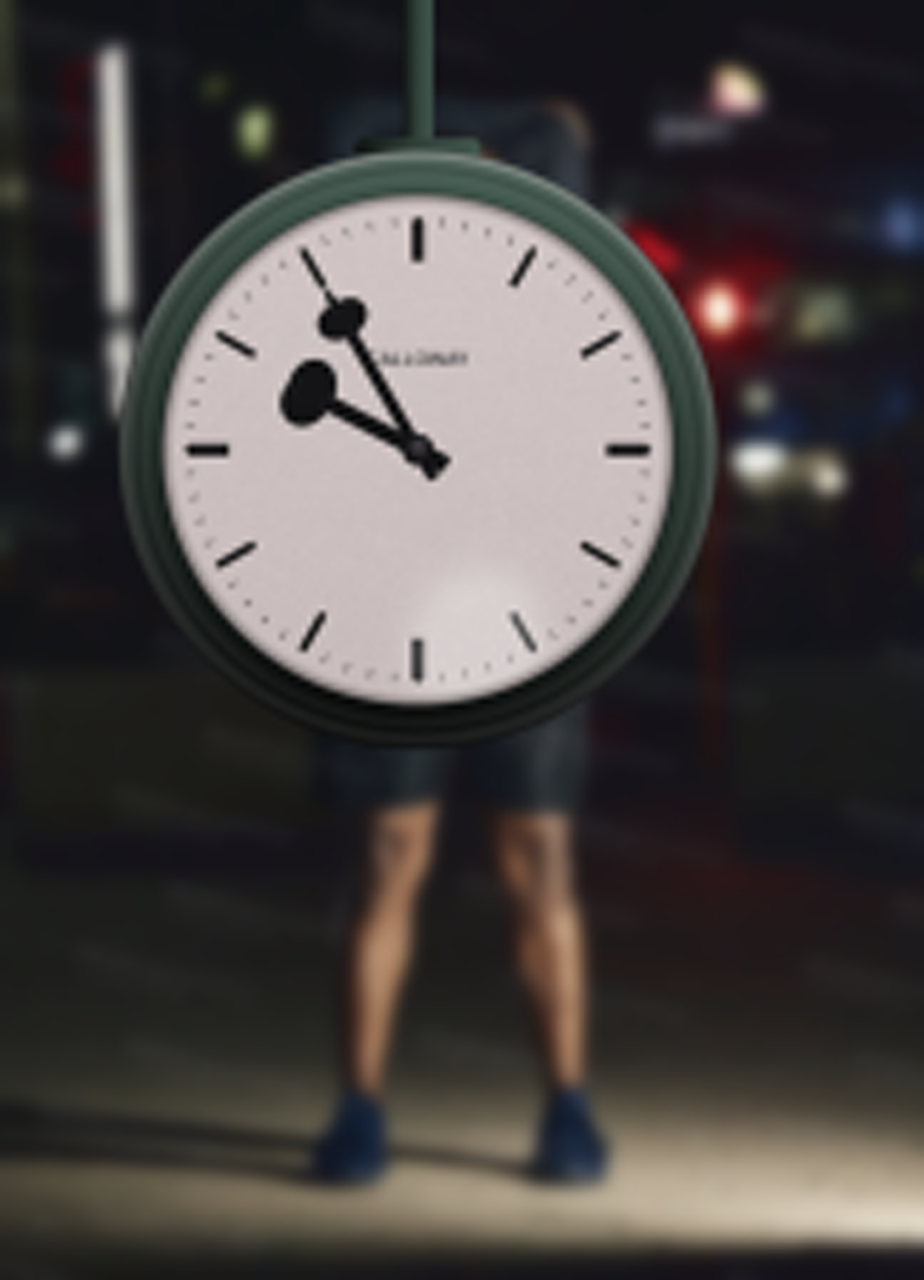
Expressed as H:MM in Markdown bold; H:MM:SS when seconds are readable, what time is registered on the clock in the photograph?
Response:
**9:55**
